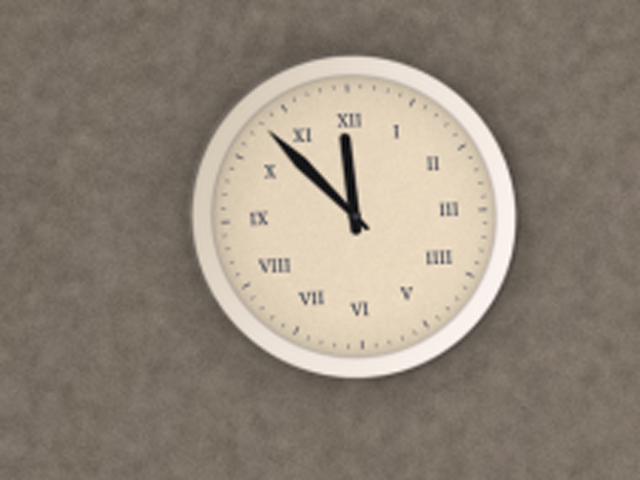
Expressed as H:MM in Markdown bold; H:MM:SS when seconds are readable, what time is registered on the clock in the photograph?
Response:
**11:53**
